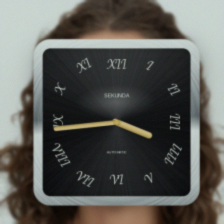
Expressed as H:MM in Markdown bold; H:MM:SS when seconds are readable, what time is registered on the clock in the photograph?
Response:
**3:44**
